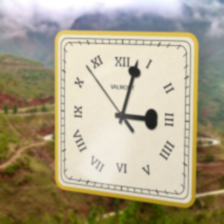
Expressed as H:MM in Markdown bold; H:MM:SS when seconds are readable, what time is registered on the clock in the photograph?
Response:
**3:02:53**
